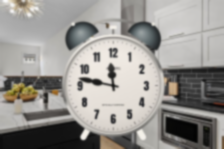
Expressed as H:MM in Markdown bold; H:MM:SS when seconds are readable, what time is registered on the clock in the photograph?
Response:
**11:47**
